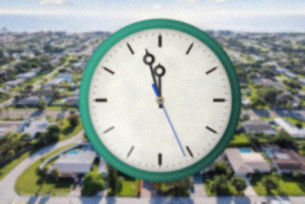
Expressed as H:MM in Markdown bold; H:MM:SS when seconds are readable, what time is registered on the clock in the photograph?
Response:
**11:57:26**
